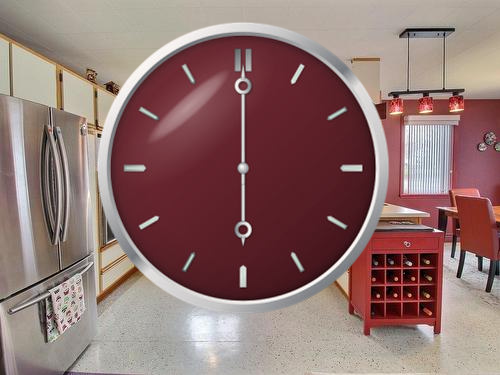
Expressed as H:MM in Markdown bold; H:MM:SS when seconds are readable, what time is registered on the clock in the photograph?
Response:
**6:00**
